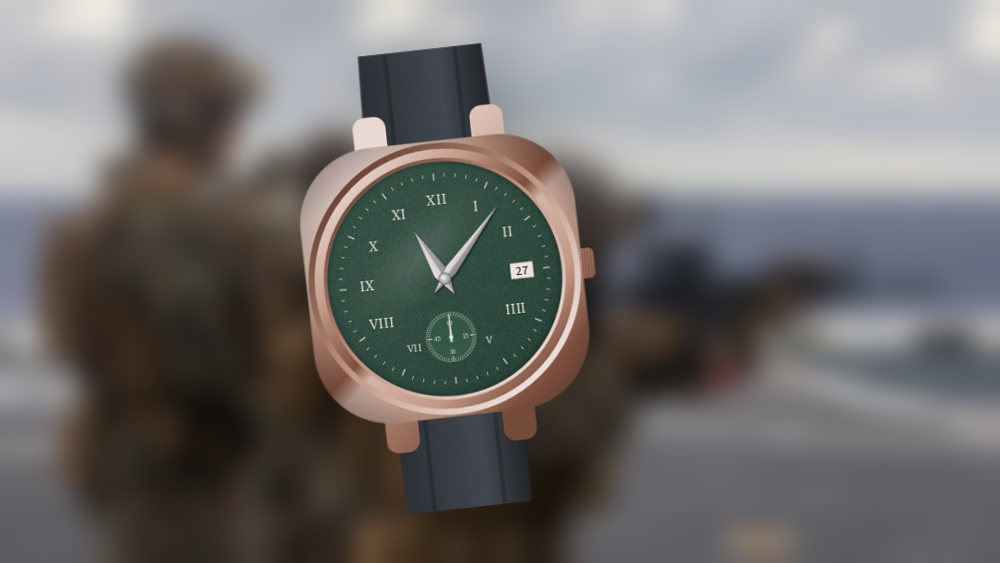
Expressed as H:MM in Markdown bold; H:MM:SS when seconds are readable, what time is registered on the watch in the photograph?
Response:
**11:07**
